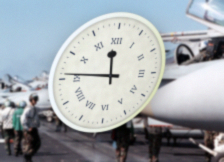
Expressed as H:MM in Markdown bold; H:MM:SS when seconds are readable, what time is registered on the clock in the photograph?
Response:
**11:46**
